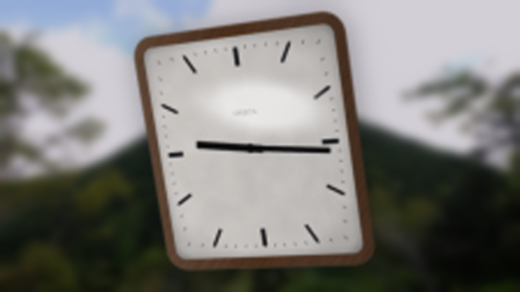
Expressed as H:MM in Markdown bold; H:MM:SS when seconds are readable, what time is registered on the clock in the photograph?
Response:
**9:16**
